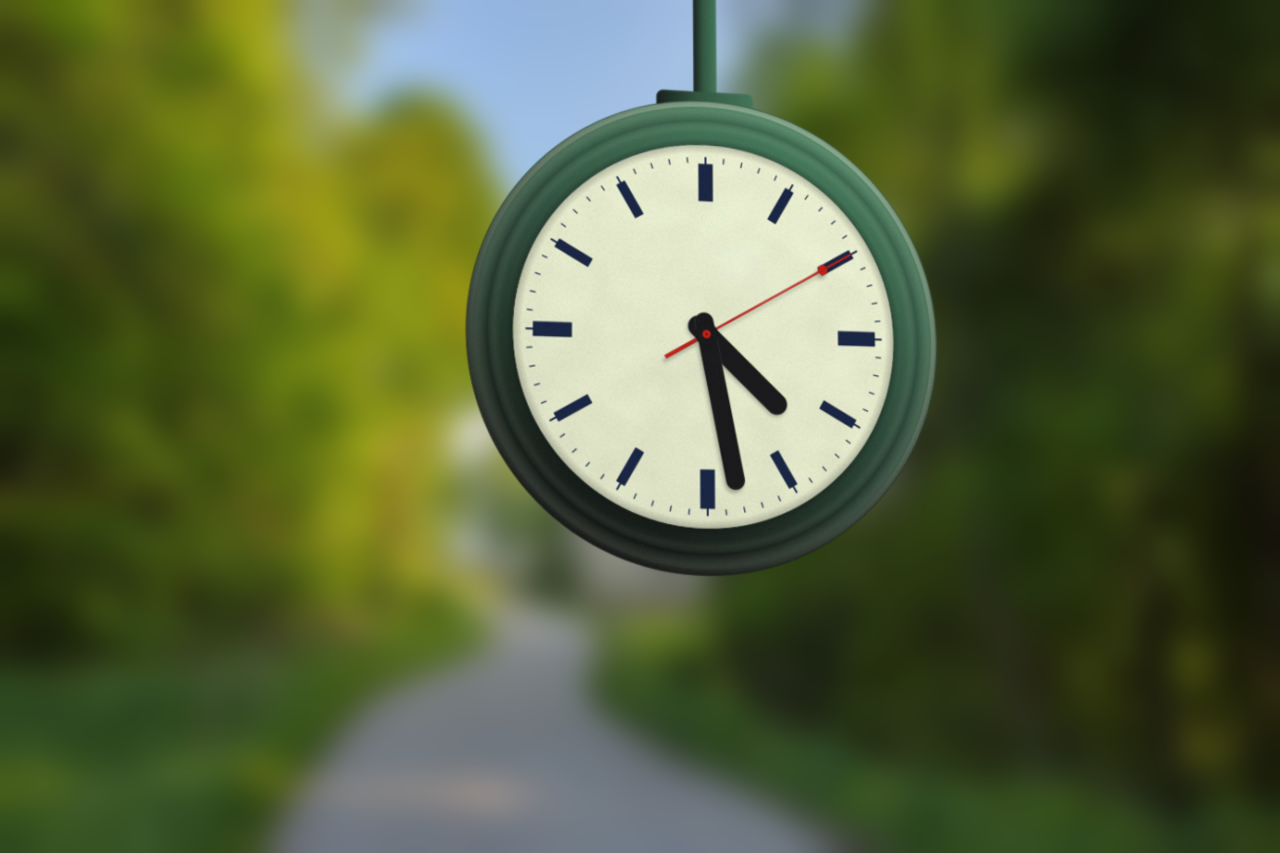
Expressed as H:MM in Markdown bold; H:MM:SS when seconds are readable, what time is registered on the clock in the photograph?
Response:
**4:28:10**
